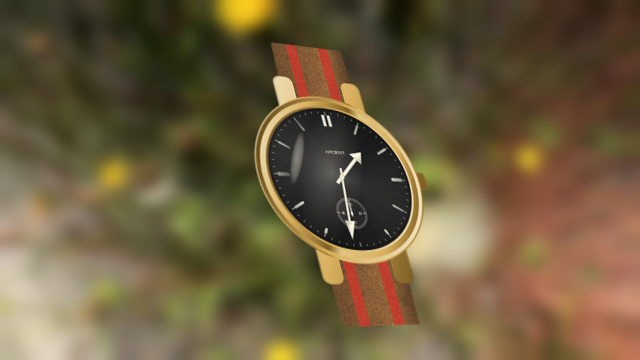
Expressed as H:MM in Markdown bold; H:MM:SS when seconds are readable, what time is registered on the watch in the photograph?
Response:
**1:31**
